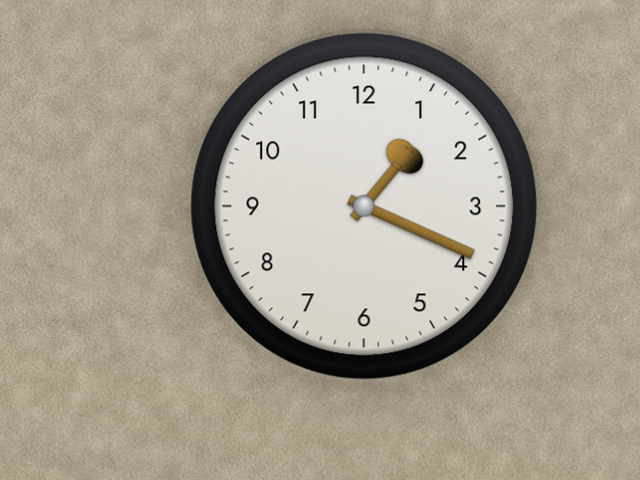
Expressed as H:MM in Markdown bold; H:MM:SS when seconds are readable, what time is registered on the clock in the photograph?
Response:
**1:19**
